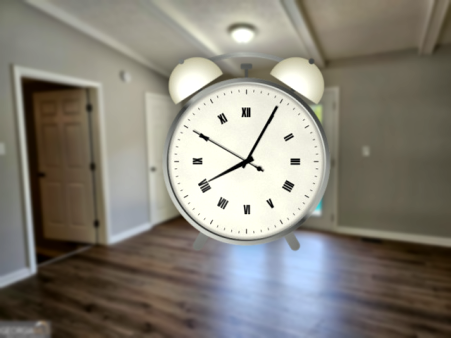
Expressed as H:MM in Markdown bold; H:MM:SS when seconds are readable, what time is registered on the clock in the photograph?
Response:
**8:04:50**
